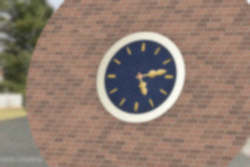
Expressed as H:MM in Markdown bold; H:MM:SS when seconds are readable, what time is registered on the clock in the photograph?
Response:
**5:13**
